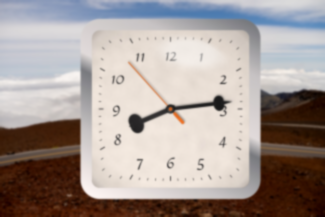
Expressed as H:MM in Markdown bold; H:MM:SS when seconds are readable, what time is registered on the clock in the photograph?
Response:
**8:13:53**
